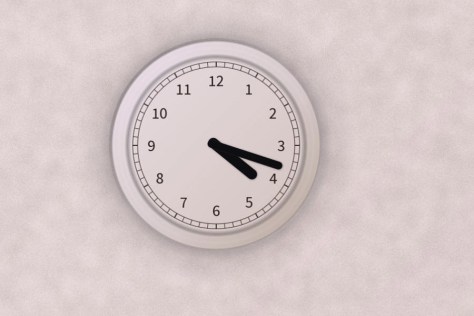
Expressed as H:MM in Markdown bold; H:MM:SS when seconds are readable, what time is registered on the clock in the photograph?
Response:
**4:18**
